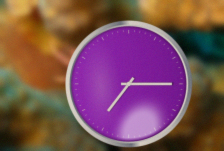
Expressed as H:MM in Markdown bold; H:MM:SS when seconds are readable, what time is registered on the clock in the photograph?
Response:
**7:15**
